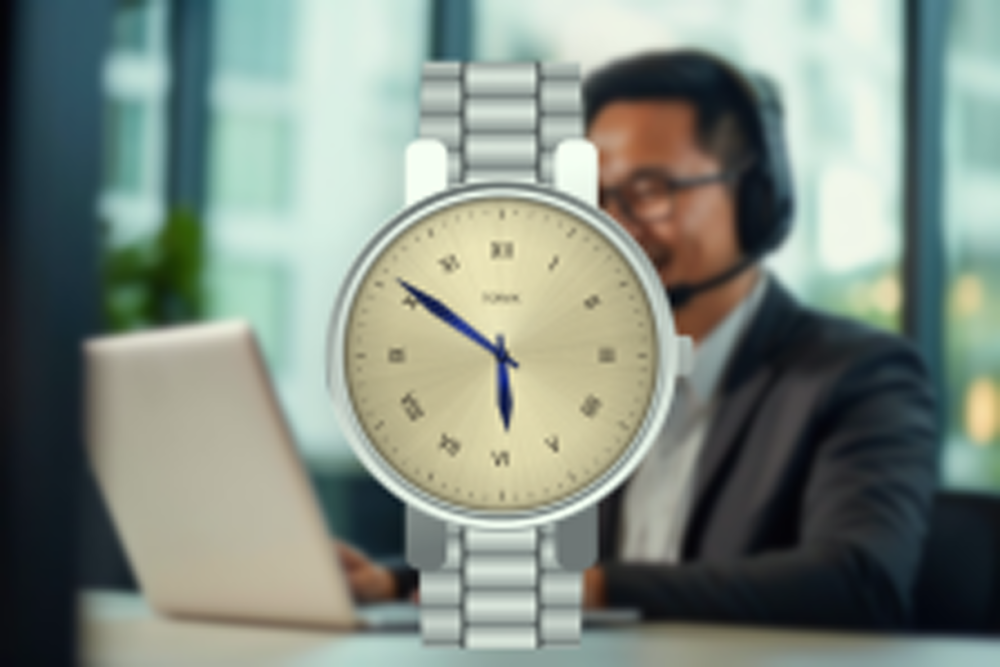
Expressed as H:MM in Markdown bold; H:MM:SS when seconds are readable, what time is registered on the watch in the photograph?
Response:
**5:51**
